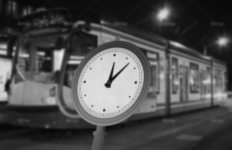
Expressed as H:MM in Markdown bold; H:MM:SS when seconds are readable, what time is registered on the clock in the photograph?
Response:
**12:07**
